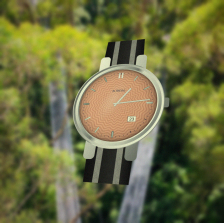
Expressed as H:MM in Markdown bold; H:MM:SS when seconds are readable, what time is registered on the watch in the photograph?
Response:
**1:14**
